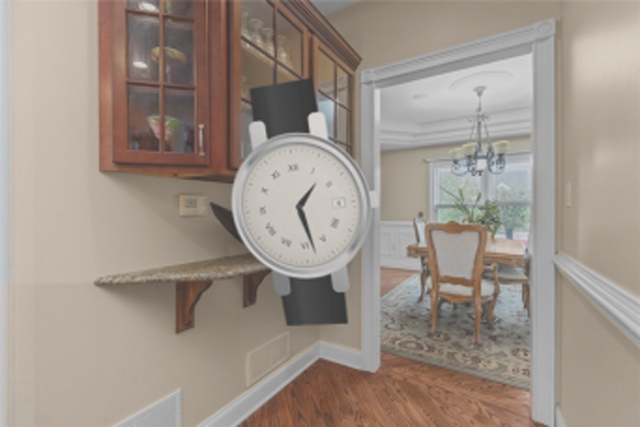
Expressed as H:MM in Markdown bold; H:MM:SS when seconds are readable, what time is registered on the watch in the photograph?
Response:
**1:28**
